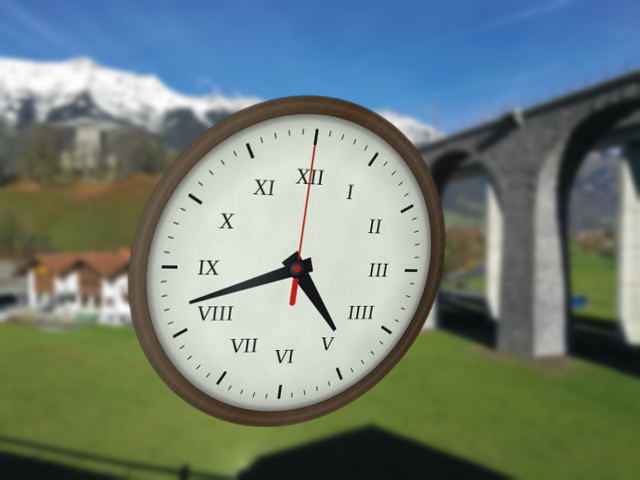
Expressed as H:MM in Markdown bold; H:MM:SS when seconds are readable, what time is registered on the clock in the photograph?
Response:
**4:42:00**
